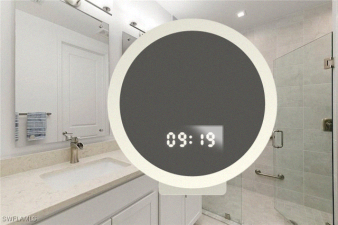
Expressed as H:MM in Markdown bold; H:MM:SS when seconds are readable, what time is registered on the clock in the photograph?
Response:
**9:19**
